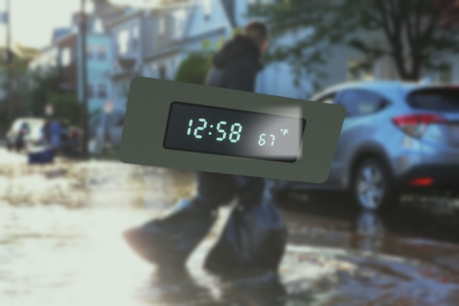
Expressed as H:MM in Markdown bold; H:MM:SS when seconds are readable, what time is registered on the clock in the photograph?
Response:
**12:58**
